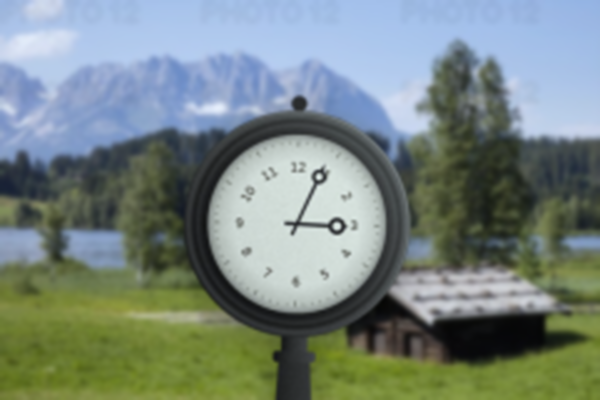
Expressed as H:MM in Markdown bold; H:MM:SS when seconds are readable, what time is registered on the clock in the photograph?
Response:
**3:04**
